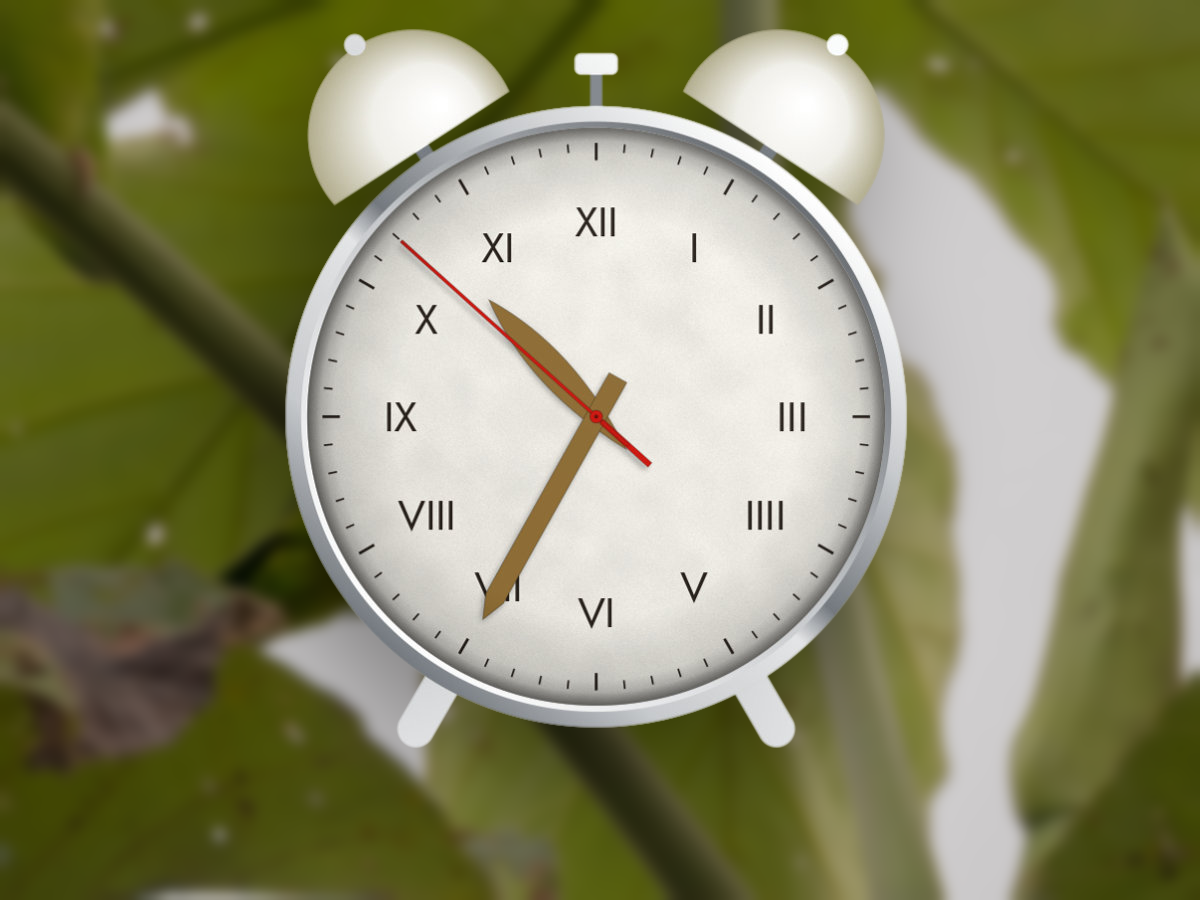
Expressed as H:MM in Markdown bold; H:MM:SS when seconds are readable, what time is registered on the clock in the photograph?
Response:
**10:34:52**
